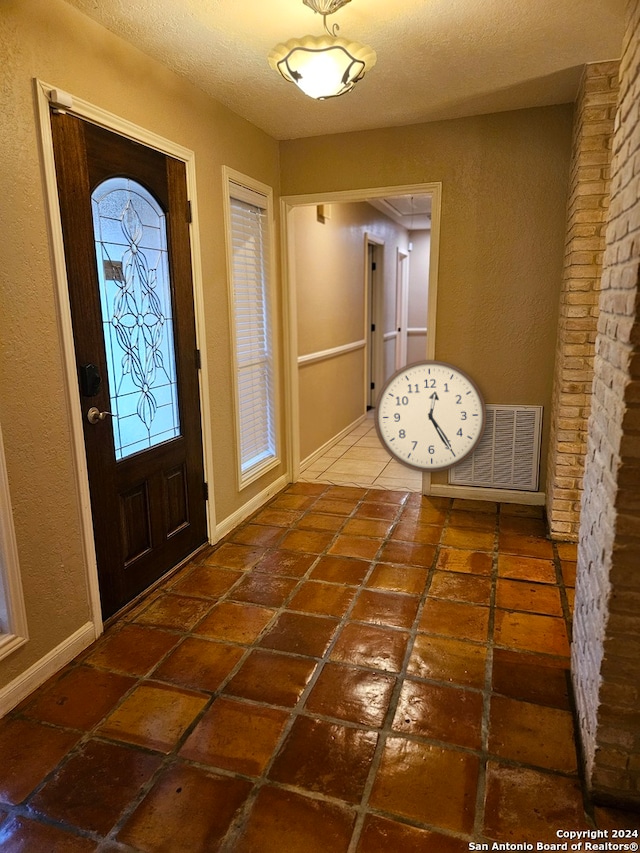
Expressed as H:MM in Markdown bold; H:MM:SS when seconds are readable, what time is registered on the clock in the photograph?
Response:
**12:25**
